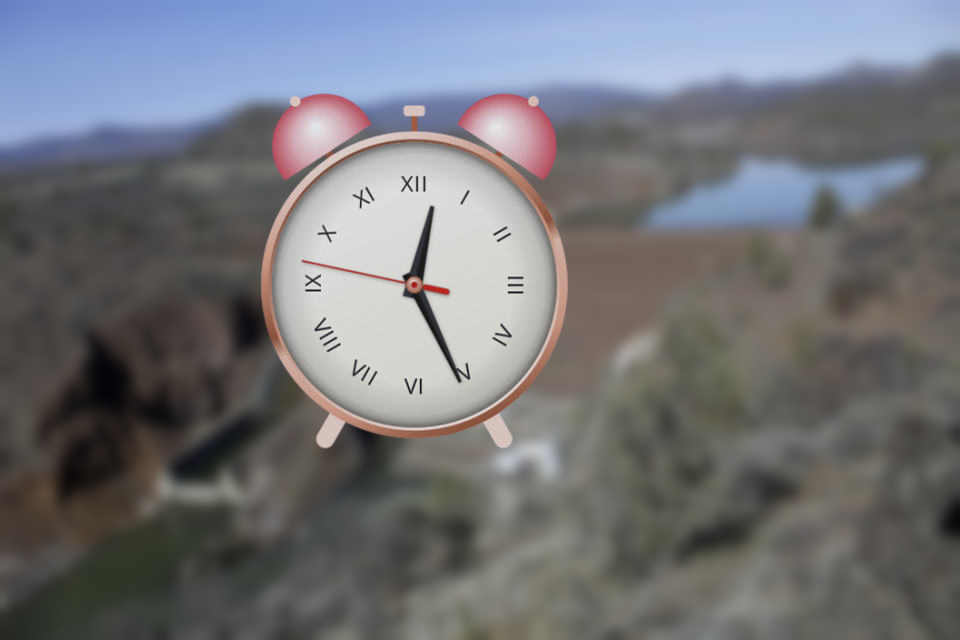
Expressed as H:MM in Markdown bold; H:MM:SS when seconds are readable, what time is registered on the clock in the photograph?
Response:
**12:25:47**
